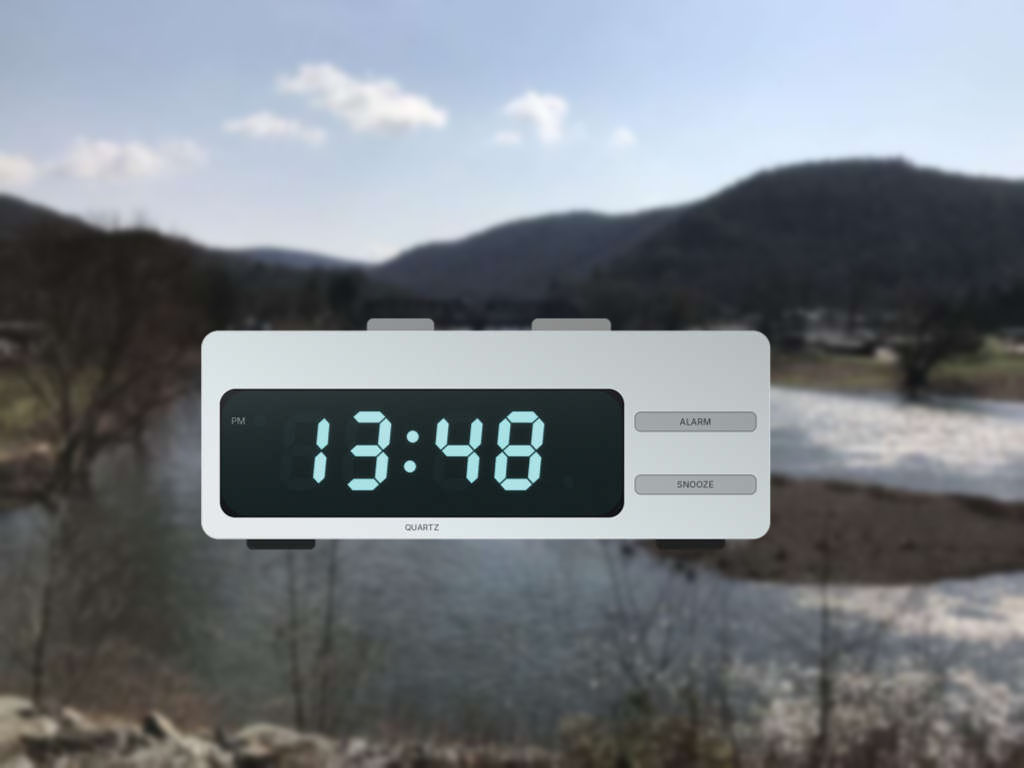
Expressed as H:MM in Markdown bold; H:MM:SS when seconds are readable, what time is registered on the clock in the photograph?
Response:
**13:48**
